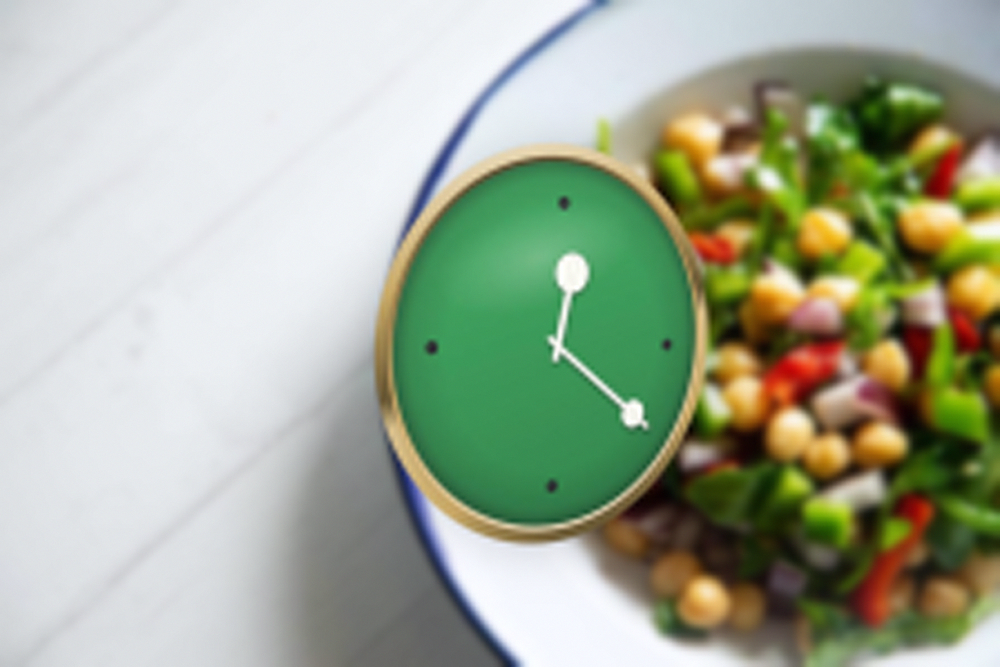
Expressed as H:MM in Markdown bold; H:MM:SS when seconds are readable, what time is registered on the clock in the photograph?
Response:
**12:21**
